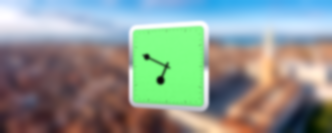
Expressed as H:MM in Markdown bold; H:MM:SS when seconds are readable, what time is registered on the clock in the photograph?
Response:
**6:49**
